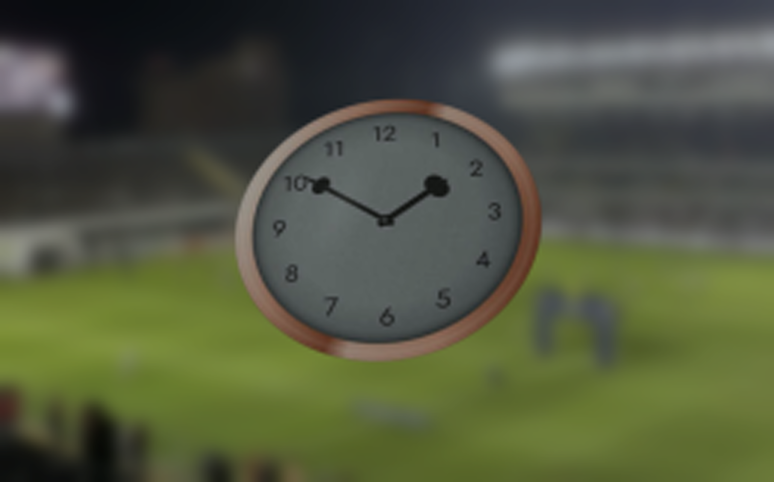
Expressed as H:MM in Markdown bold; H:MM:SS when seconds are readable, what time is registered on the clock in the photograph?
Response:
**1:51**
